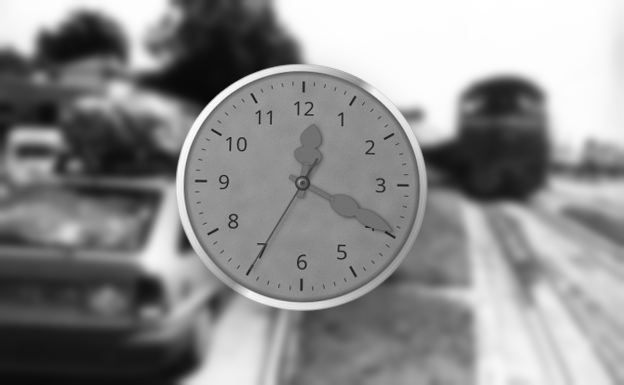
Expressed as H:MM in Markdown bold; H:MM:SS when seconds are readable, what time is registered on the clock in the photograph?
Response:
**12:19:35**
